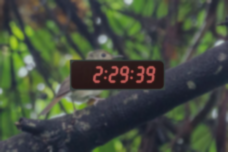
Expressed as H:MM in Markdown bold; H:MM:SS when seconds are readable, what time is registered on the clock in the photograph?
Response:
**2:29:39**
